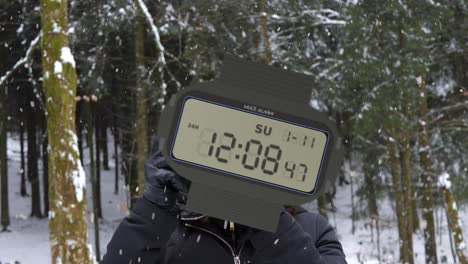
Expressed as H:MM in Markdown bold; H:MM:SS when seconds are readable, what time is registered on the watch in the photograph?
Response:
**12:08:47**
